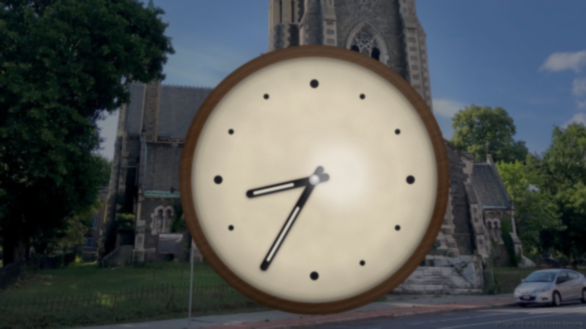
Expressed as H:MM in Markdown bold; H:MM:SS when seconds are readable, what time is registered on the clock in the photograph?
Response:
**8:35**
